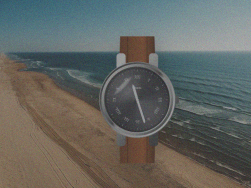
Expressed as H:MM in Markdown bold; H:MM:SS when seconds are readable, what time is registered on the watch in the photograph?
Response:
**11:27**
